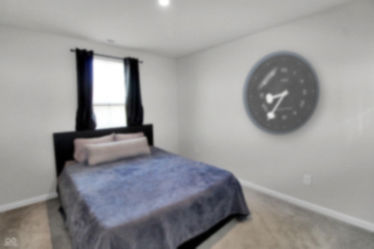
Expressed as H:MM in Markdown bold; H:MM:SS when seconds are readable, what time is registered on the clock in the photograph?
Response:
**8:36**
